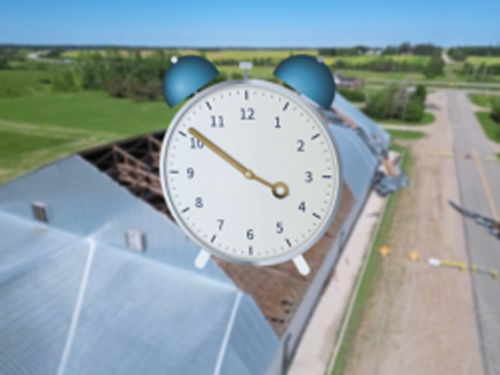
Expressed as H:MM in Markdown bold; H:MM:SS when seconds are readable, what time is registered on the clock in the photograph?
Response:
**3:51**
